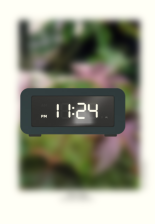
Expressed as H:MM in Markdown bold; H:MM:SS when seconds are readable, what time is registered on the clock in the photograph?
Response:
**11:24**
